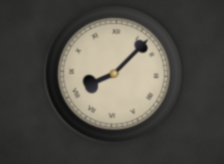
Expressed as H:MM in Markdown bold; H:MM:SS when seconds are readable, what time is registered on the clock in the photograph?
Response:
**8:07**
